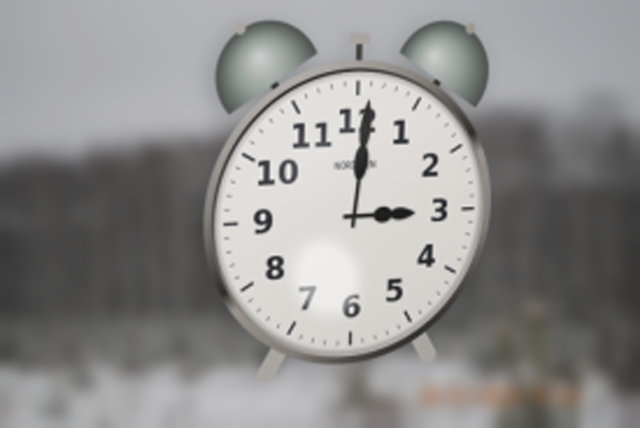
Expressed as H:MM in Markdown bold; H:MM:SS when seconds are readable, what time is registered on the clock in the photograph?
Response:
**3:01**
